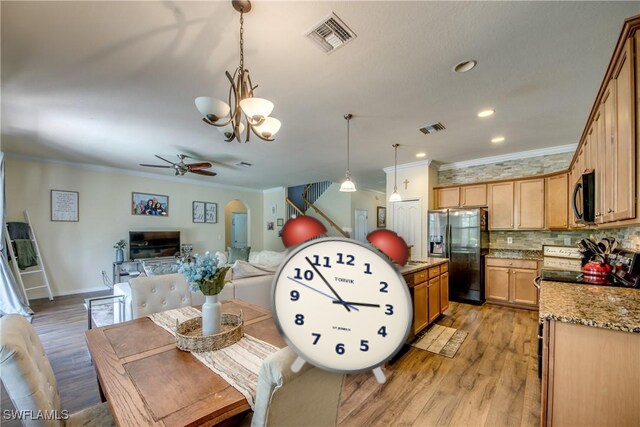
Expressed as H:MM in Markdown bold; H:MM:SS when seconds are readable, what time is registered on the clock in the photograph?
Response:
**2:52:48**
